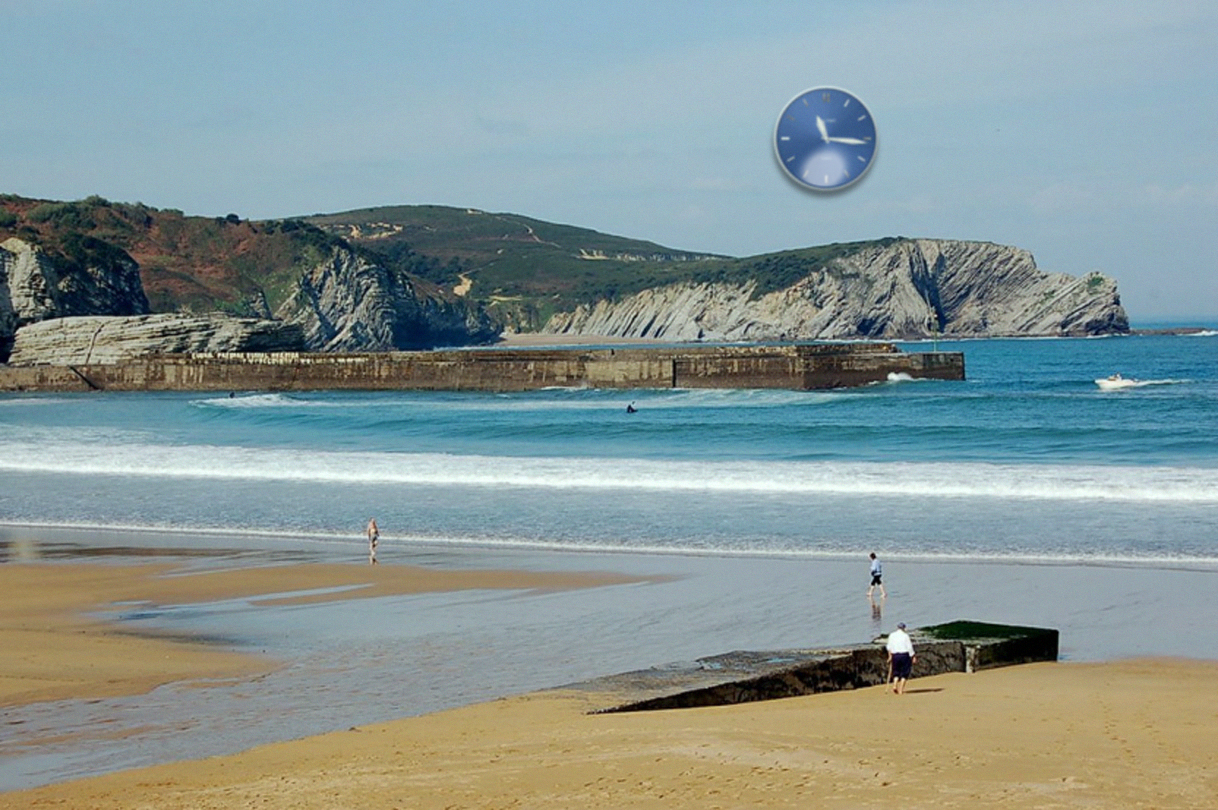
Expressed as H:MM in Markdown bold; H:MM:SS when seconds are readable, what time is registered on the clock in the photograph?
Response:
**11:16**
